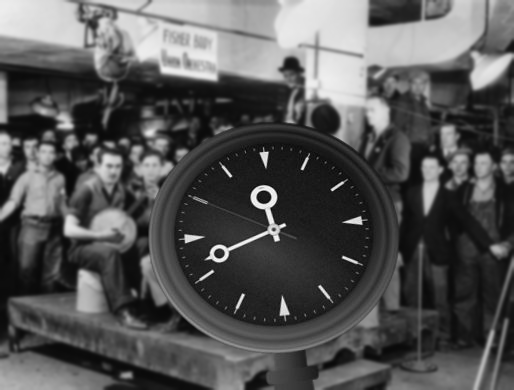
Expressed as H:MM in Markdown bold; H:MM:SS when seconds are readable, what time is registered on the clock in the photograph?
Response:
**11:41:50**
